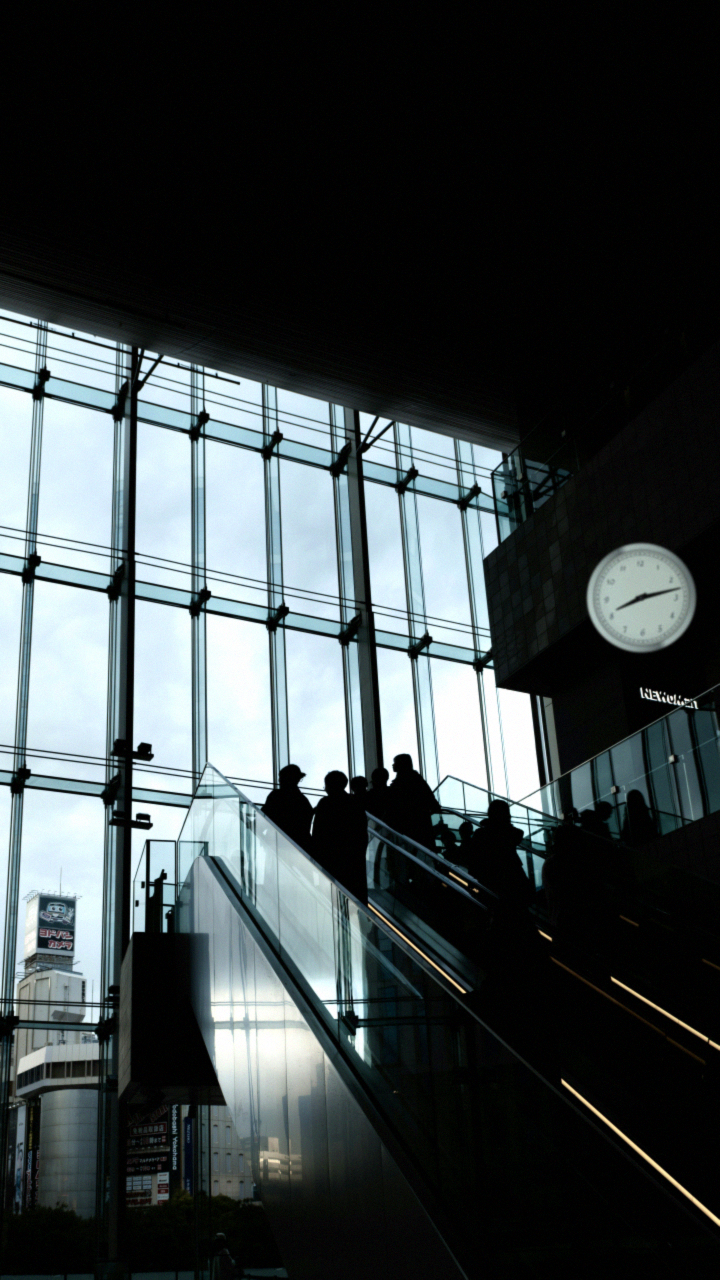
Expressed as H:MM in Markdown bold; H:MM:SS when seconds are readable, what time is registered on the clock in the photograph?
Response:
**8:13**
